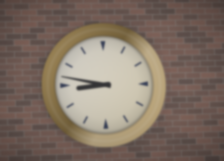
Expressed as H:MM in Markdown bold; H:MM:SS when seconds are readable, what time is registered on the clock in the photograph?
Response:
**8:47**
